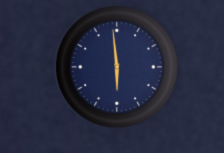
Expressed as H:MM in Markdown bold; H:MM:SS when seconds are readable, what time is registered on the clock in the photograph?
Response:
**5:59**
